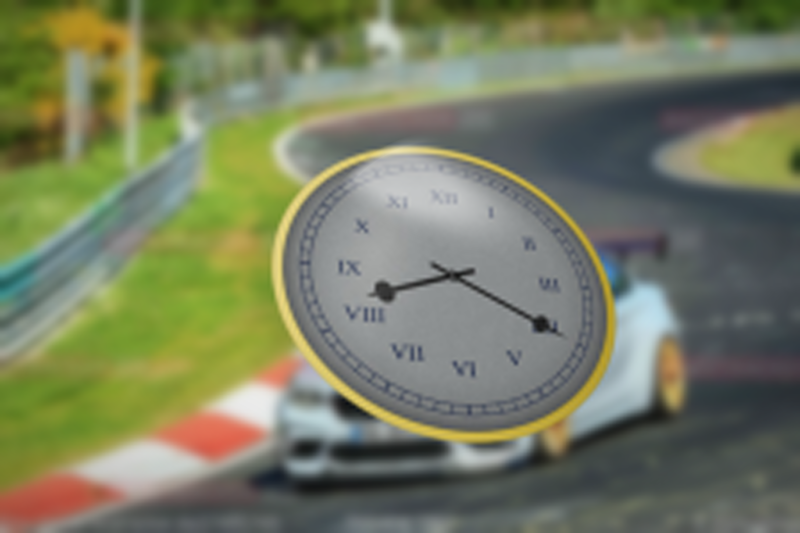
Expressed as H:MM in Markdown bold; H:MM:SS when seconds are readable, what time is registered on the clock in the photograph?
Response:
**8:20**
